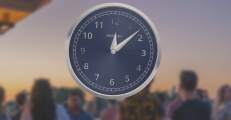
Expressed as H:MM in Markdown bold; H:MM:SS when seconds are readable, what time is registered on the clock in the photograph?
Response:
**12:08**
